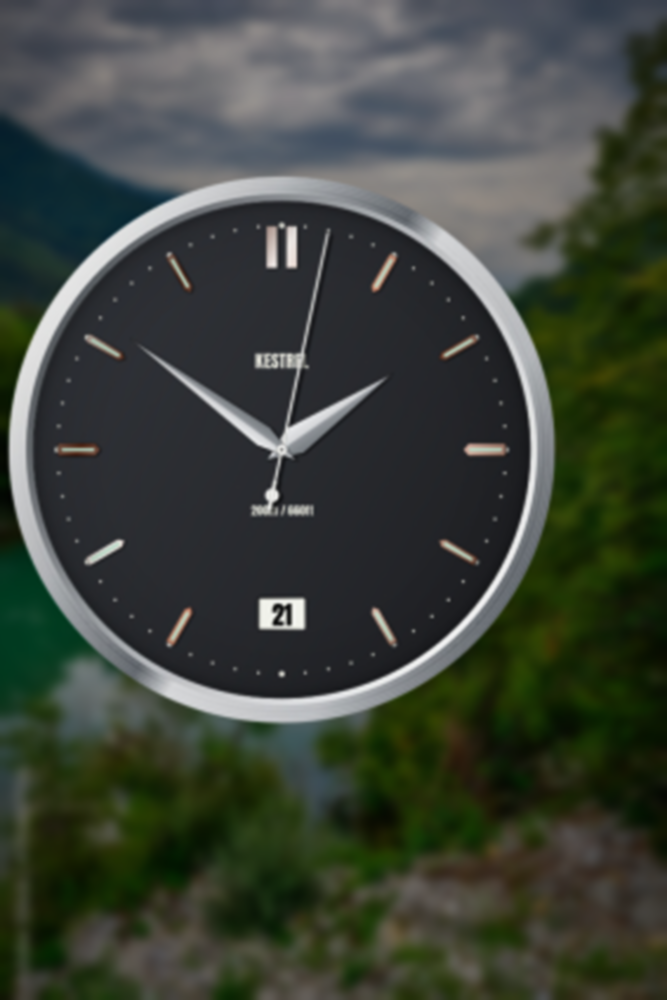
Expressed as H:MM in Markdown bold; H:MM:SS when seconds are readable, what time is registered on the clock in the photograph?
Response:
**1:51:02**
